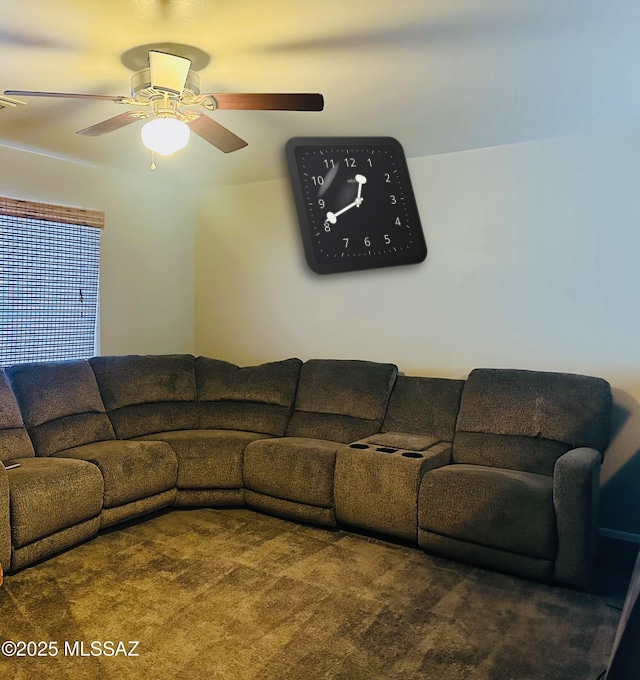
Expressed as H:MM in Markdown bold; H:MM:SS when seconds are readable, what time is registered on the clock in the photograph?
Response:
**12:41**
